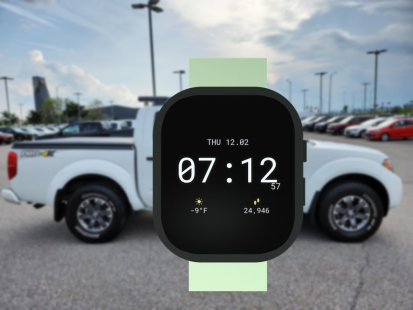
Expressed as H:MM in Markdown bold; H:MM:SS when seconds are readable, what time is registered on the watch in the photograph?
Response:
**7:12:57**
